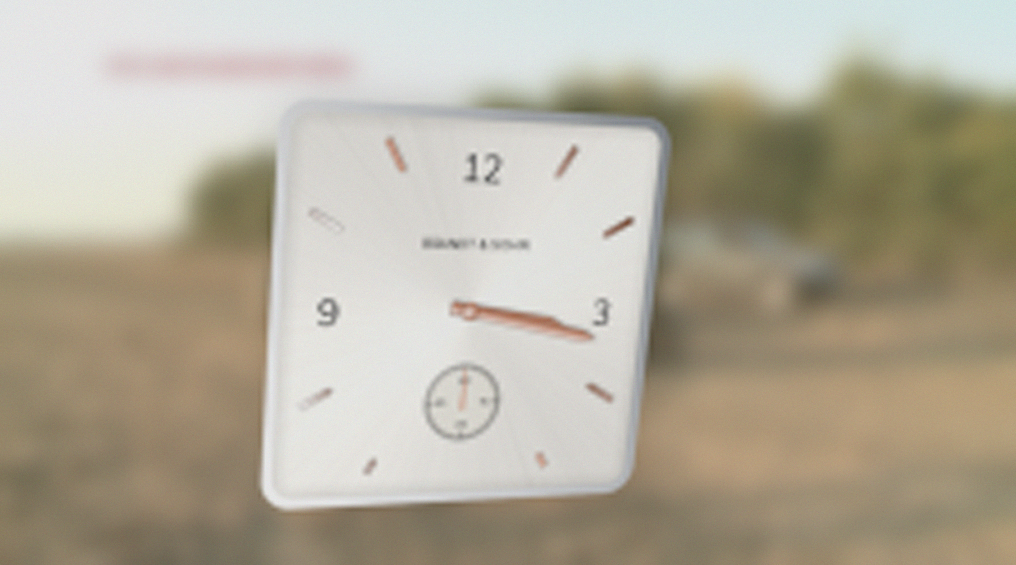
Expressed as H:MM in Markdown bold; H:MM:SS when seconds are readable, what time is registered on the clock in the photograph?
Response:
**3:17**
